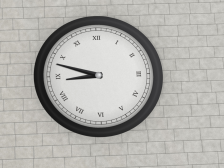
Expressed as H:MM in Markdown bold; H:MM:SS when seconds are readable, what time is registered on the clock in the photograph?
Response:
**8:48**
